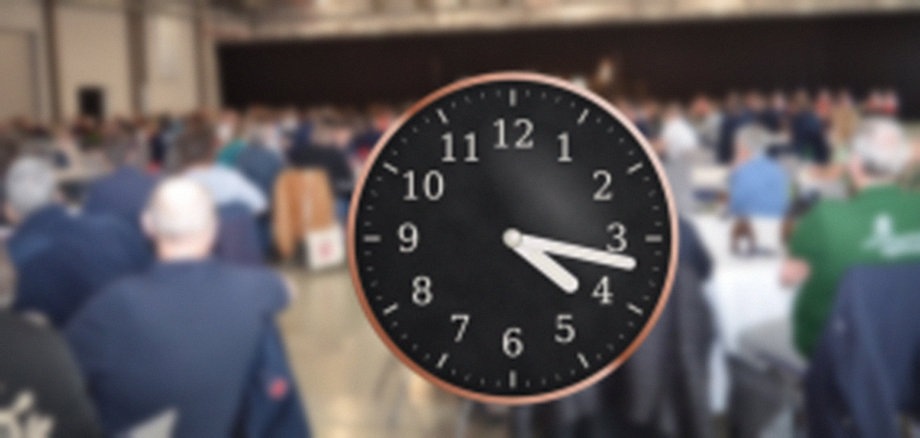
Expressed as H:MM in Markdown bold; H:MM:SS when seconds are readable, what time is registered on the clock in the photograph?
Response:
**4:17**
